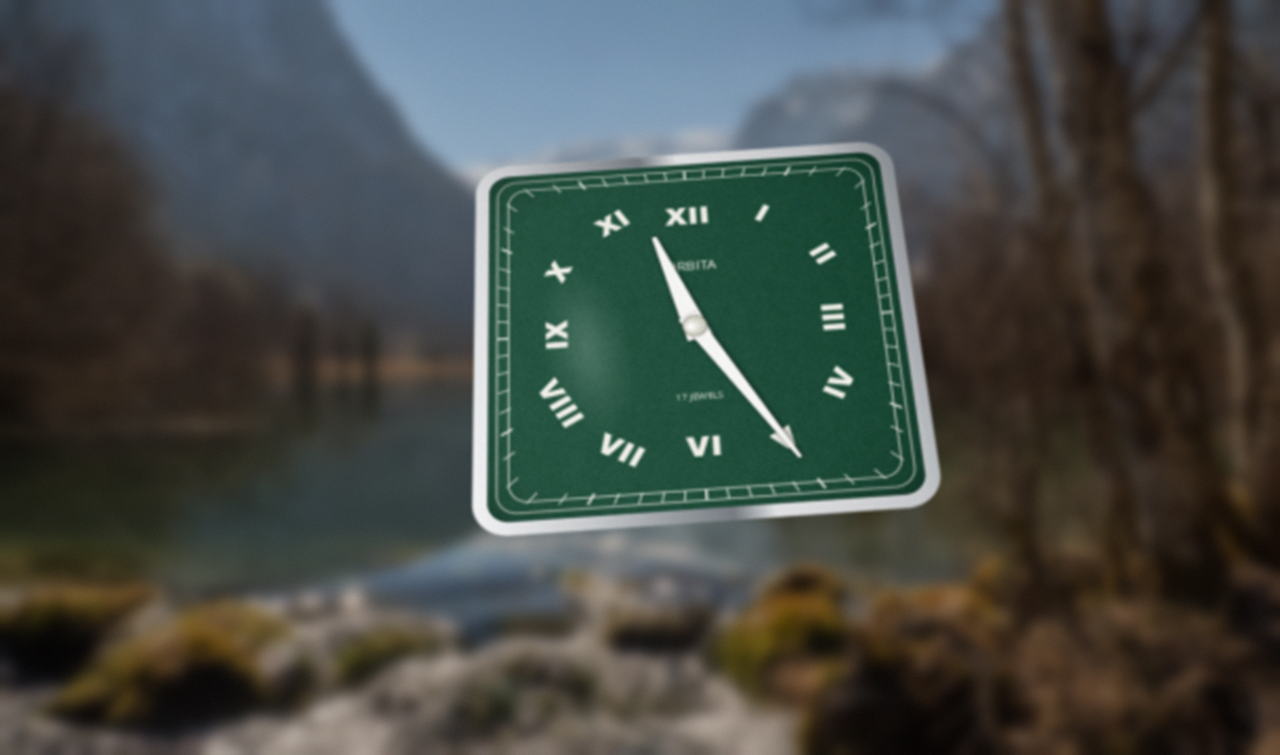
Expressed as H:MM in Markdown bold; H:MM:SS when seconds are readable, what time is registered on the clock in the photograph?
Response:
**11:25**
